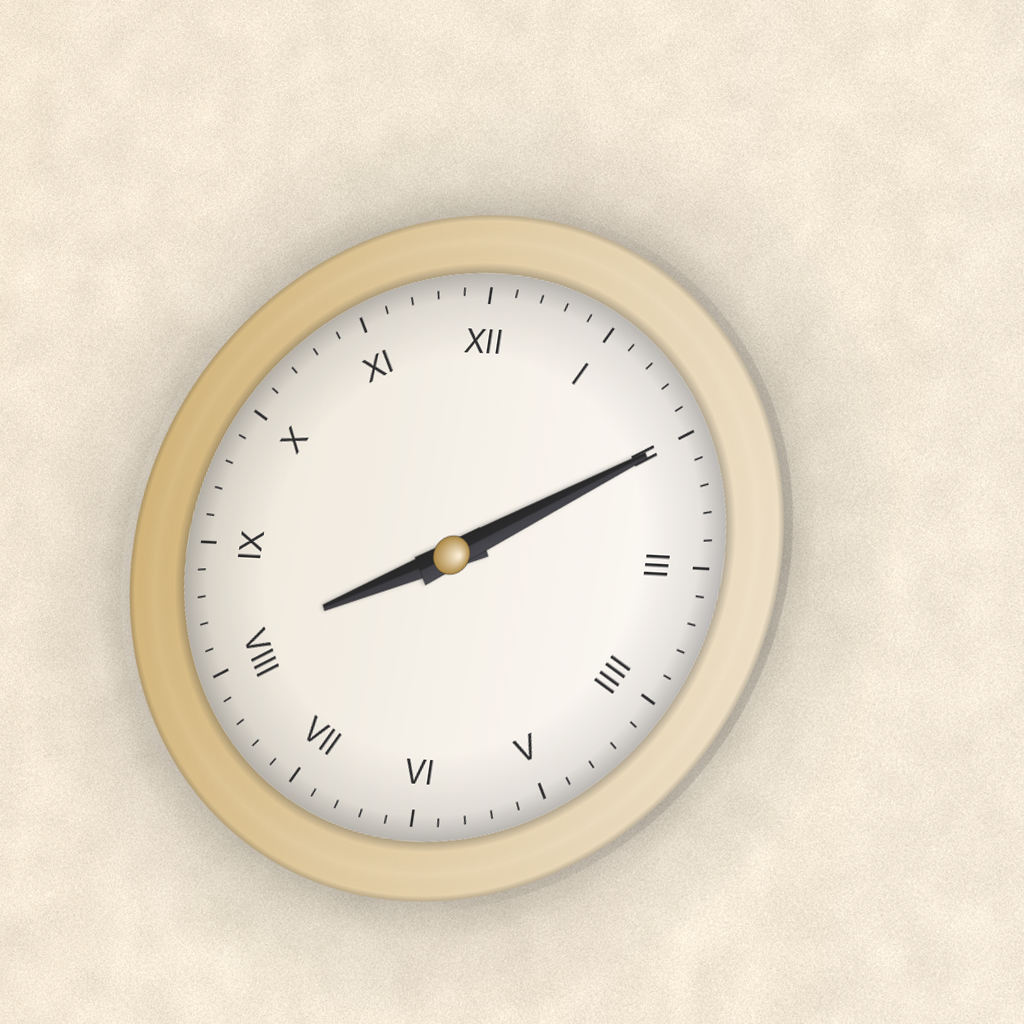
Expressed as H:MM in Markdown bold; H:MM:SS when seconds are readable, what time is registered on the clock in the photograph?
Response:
**8:10**
